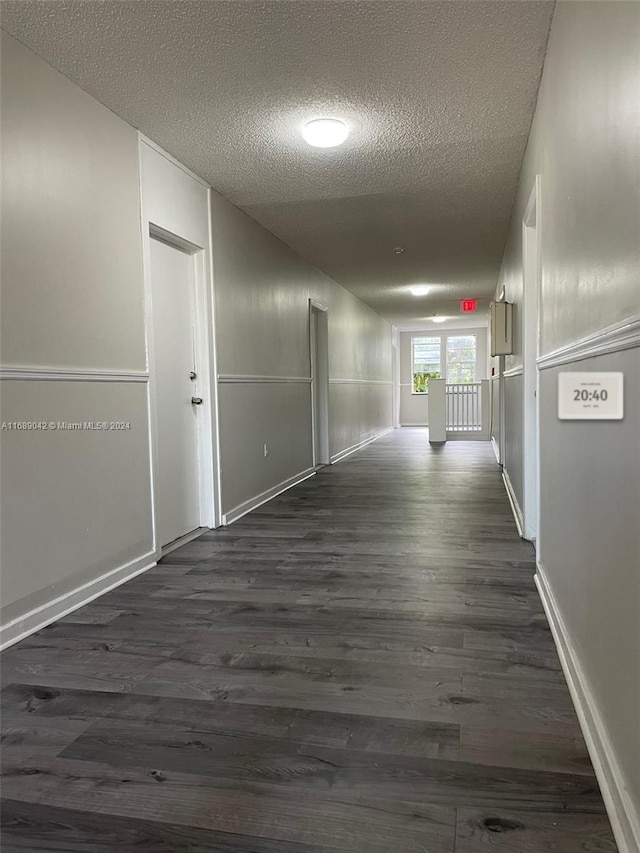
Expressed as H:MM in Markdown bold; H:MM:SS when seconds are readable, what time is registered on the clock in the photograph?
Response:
**20:40**
